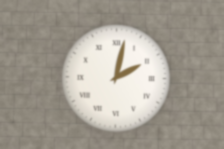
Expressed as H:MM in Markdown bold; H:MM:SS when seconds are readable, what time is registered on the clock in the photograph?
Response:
**2:02**
